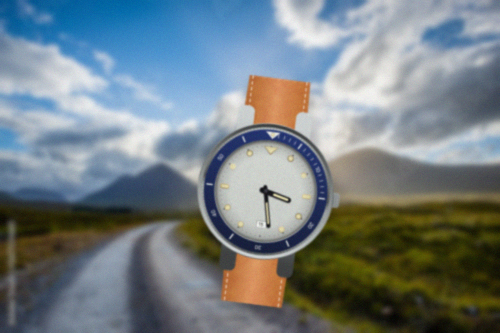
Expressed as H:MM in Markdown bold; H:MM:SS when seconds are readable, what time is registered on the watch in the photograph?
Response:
**3:28**
